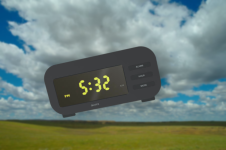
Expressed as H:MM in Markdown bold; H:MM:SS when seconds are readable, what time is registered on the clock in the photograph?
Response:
**5:32**
